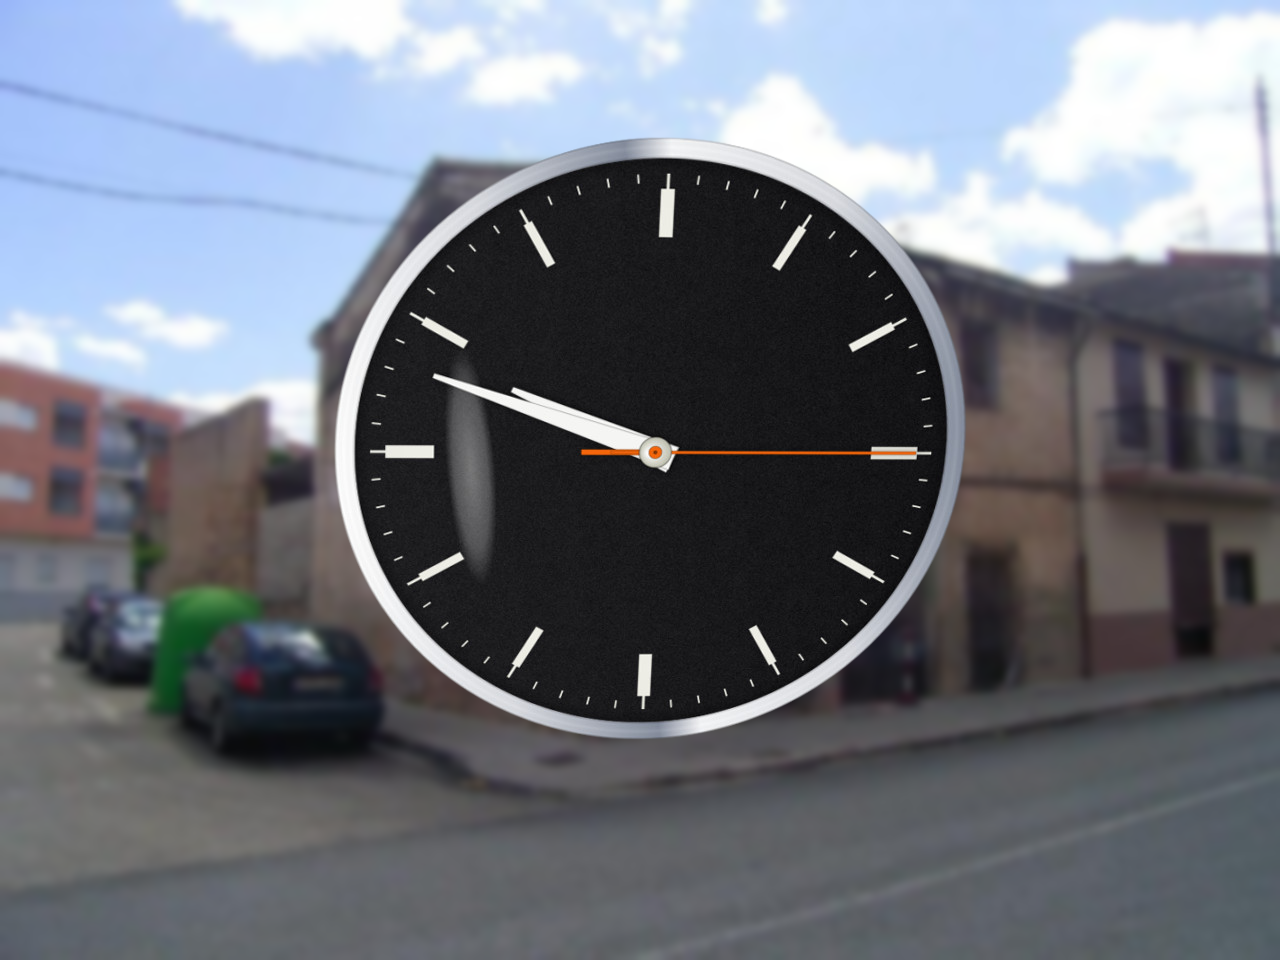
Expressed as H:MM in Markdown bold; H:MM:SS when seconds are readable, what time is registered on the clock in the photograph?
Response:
**9:48:15**
